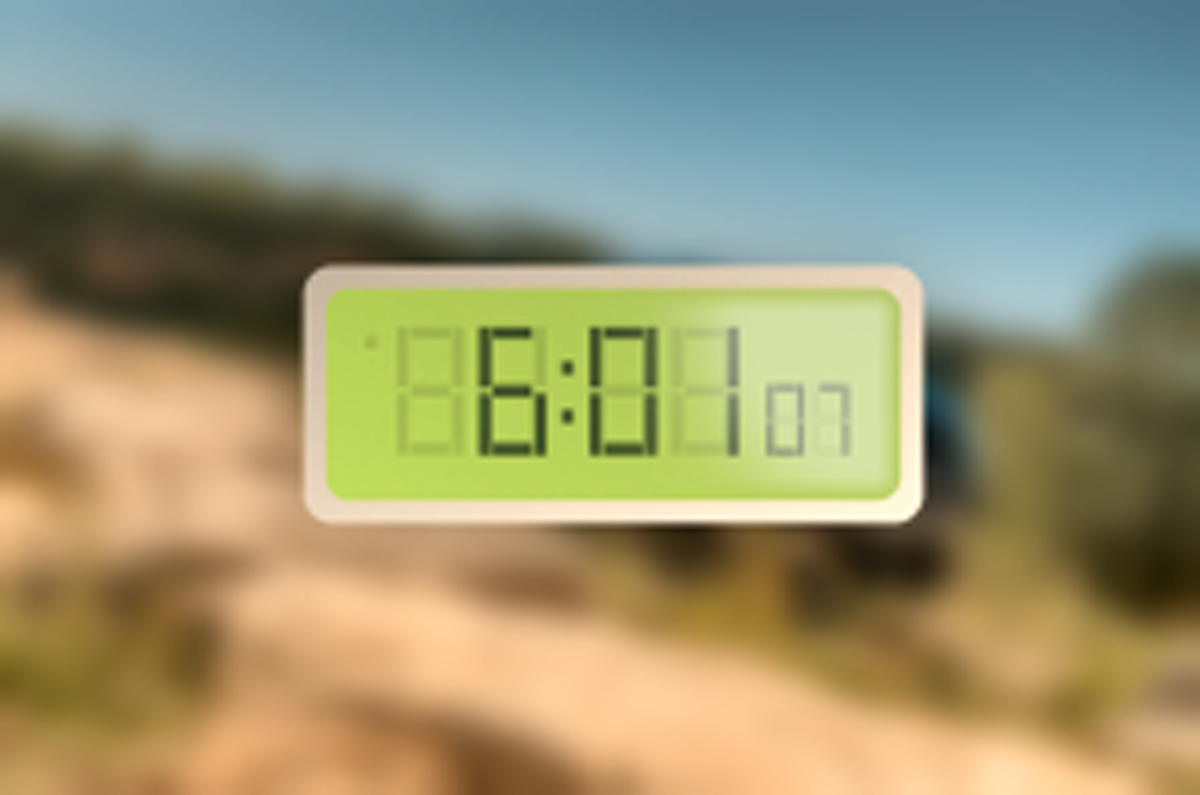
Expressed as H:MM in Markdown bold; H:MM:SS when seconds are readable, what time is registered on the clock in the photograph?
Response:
**6:01:07**
